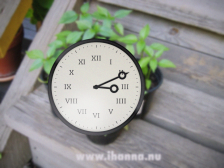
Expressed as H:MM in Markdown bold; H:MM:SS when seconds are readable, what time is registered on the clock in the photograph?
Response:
**3:11**
